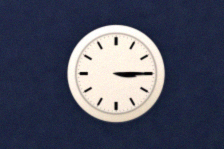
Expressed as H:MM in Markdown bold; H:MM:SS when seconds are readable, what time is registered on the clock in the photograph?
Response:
**3:15**
